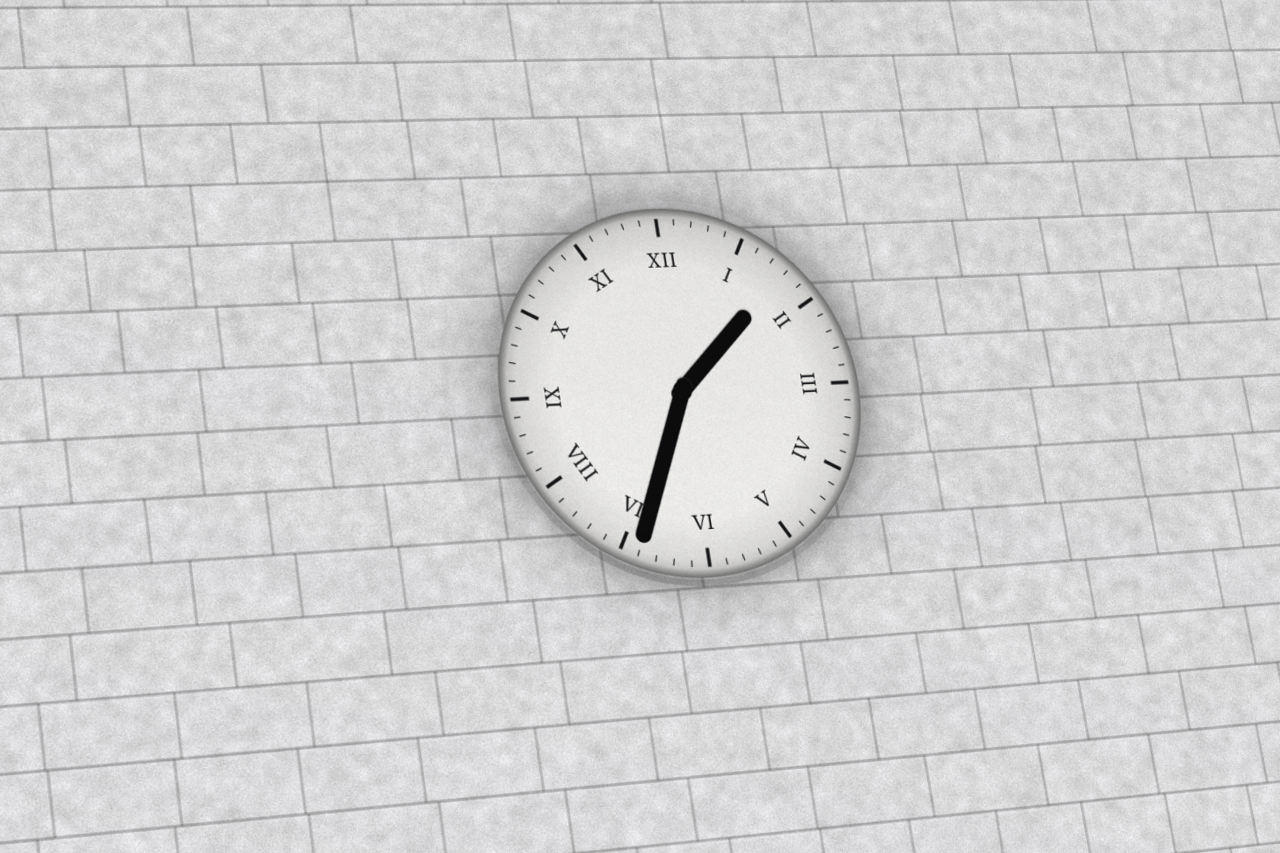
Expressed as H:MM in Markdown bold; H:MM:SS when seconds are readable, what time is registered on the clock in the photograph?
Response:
**1:34**
